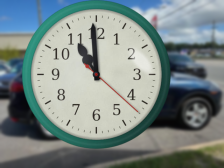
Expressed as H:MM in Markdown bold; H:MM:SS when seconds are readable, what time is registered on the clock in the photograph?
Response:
**10:59:22**
